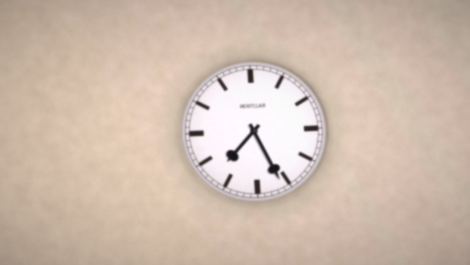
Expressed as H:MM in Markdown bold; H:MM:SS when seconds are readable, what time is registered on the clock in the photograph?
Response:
**7:26**
